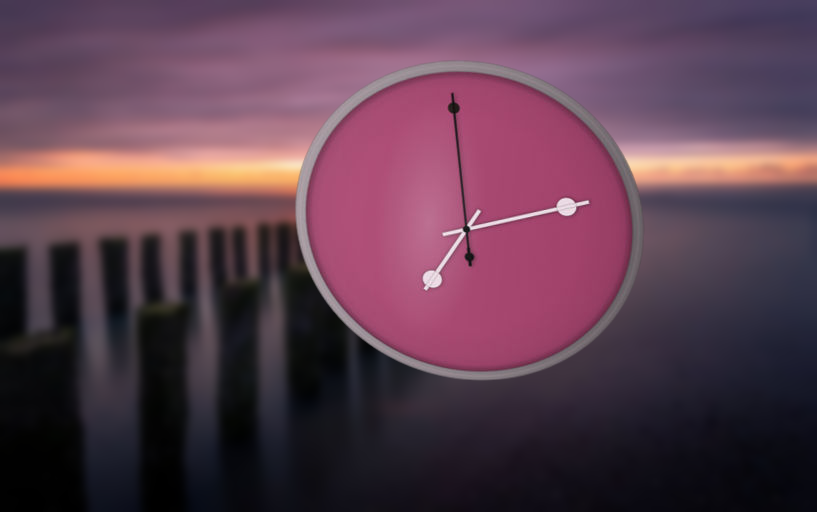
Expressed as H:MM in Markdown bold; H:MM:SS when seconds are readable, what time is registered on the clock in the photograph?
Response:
**7:13:00**
